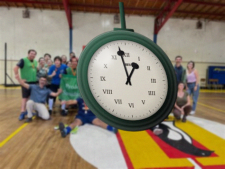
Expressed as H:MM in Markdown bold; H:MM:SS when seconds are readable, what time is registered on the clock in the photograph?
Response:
**12:58**
